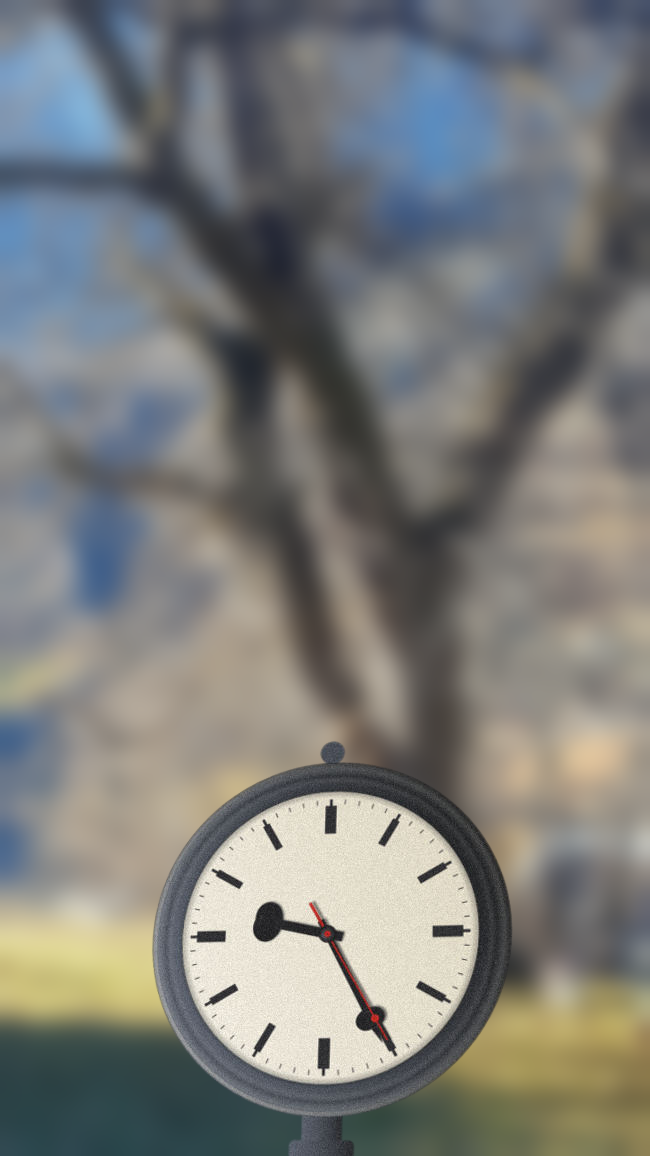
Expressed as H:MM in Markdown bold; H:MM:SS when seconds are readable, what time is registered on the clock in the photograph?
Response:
**9:25:25**
